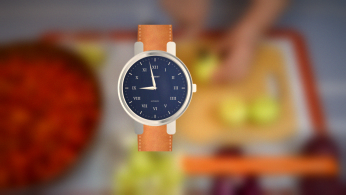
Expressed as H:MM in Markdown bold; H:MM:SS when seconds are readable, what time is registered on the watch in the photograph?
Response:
**8:58**
